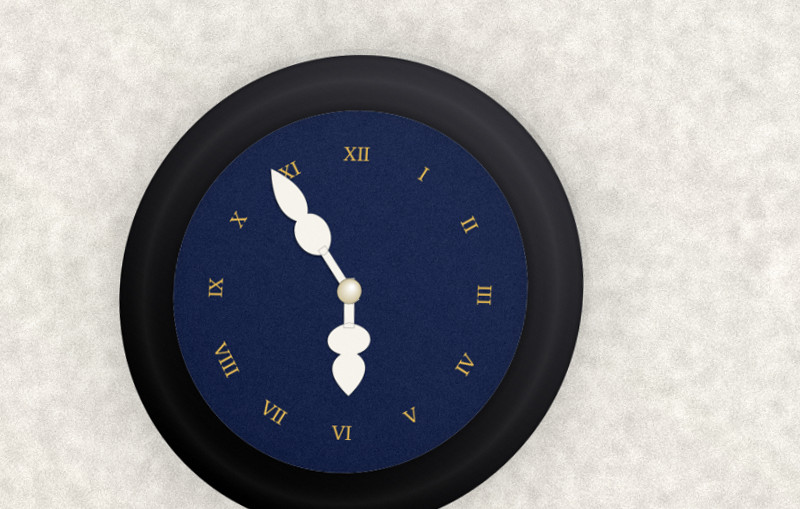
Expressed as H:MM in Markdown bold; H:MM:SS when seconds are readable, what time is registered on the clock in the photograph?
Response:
**5:54**
